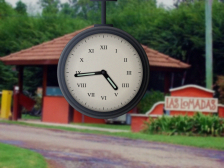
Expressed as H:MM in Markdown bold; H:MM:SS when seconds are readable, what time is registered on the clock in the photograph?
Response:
**4:44**
